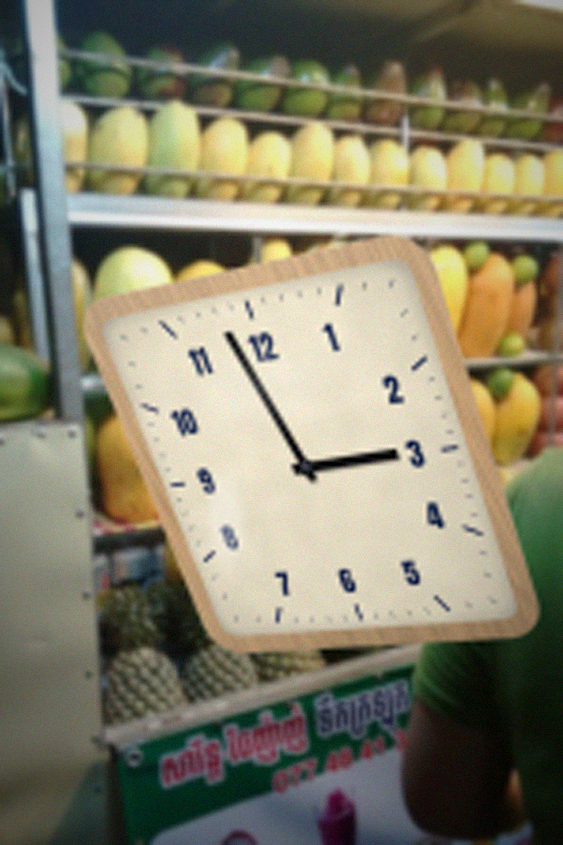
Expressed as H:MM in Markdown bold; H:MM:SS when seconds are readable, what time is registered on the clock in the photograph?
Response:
**2:58**
